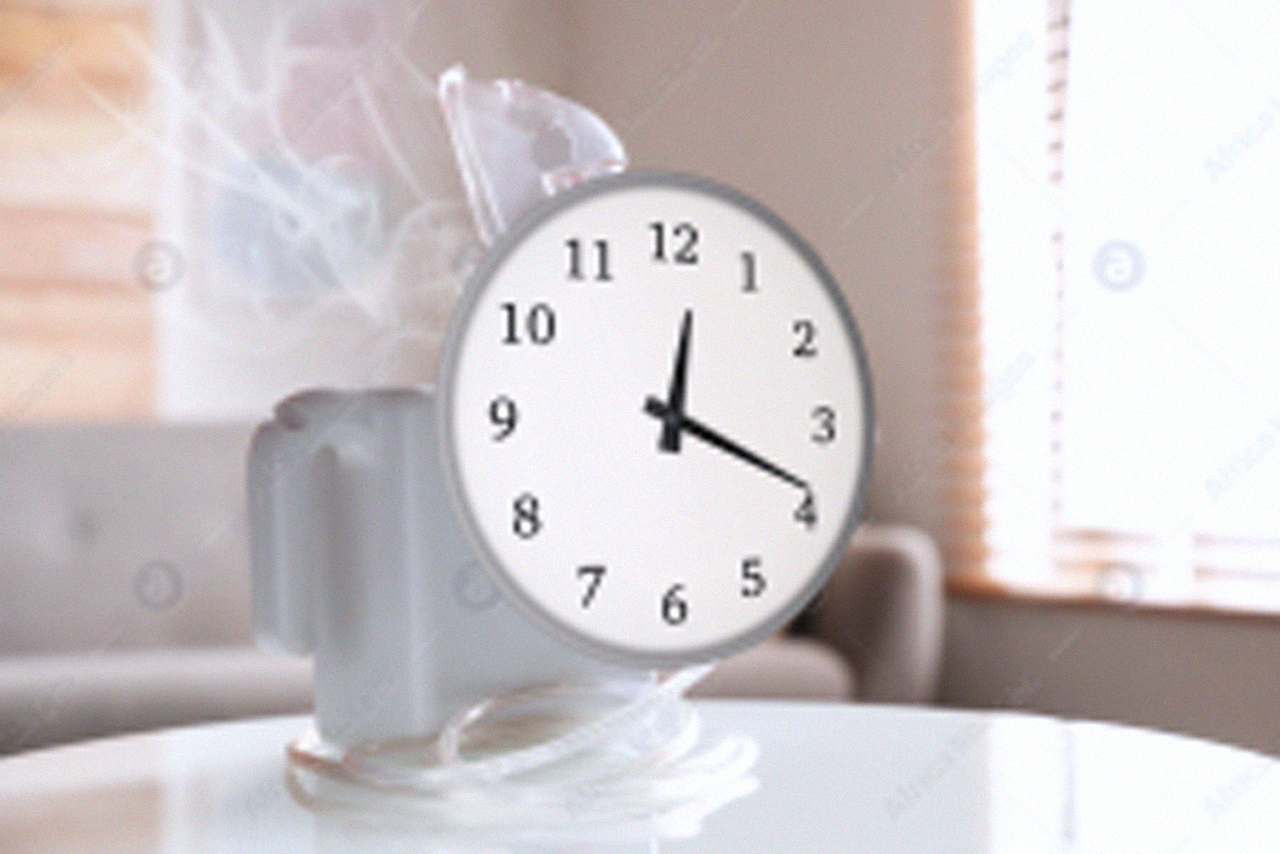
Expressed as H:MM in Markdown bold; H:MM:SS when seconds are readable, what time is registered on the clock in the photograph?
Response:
**12:19**
